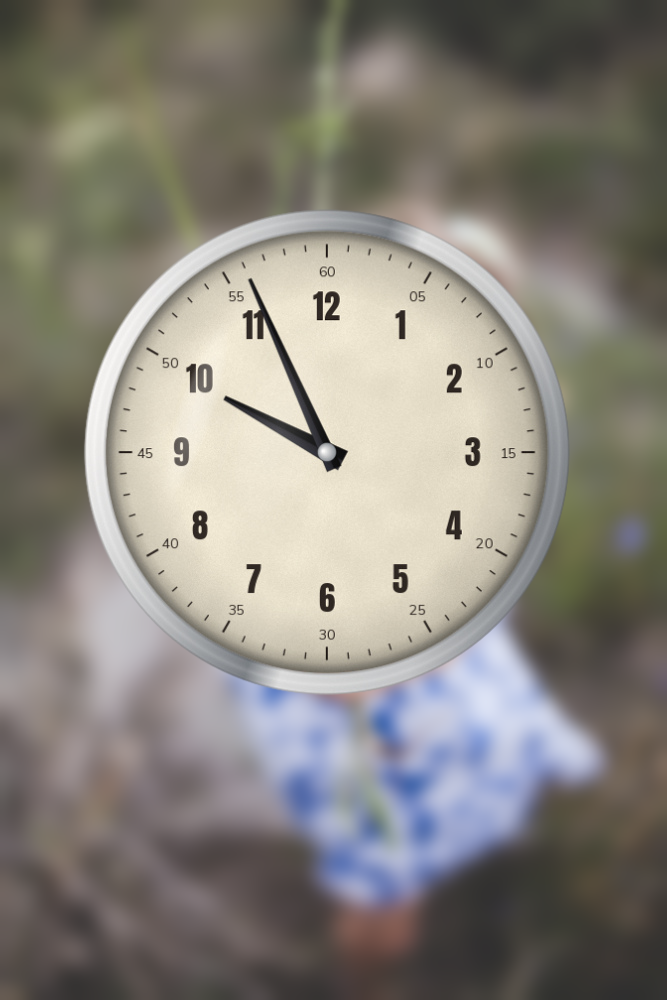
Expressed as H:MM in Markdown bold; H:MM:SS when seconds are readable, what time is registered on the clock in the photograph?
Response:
**9:56**
